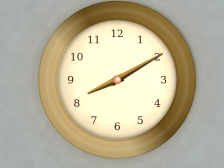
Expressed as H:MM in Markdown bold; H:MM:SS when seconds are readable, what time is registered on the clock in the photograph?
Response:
**8:10**
